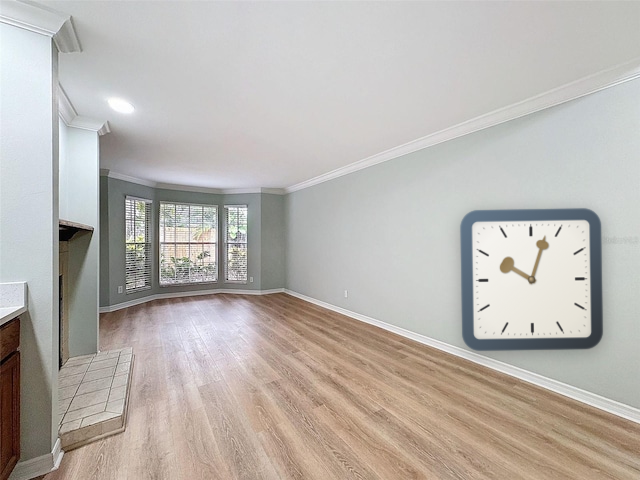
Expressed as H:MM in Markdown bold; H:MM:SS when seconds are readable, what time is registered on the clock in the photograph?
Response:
**10:03**
